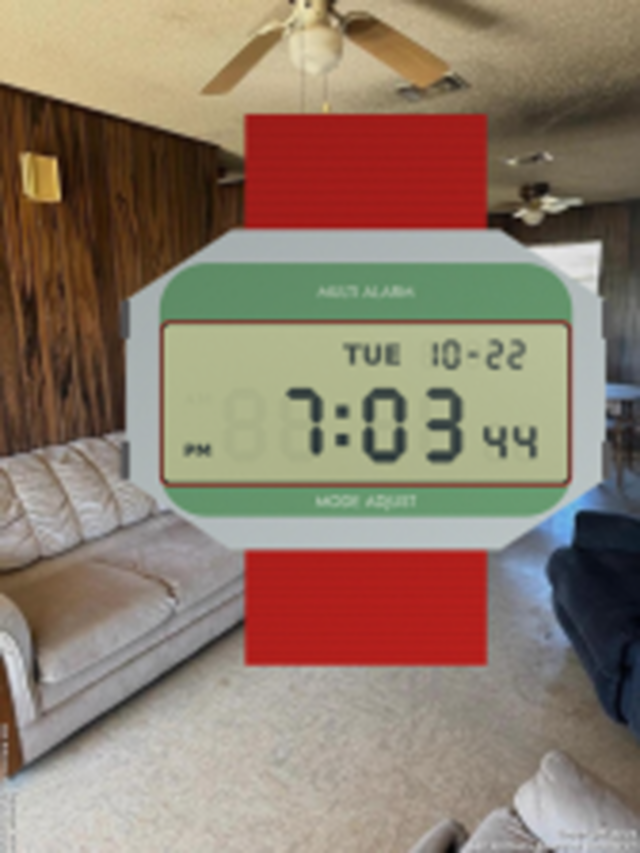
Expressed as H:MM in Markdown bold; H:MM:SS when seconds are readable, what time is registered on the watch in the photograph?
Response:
**7:03:44**
